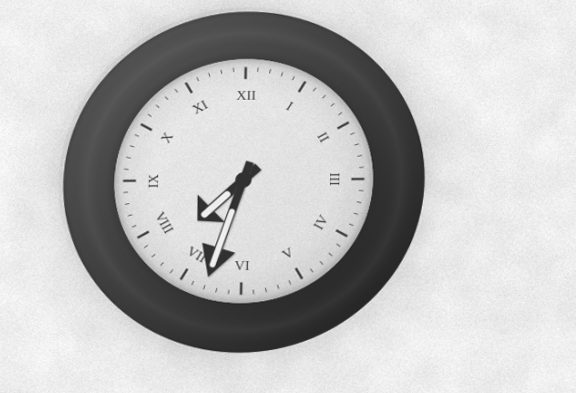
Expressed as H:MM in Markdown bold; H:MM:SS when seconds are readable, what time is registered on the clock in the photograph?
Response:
**7:33**
